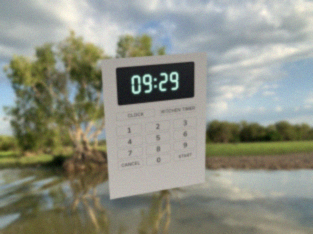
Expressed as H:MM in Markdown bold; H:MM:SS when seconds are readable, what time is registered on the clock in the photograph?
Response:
**9:29**
